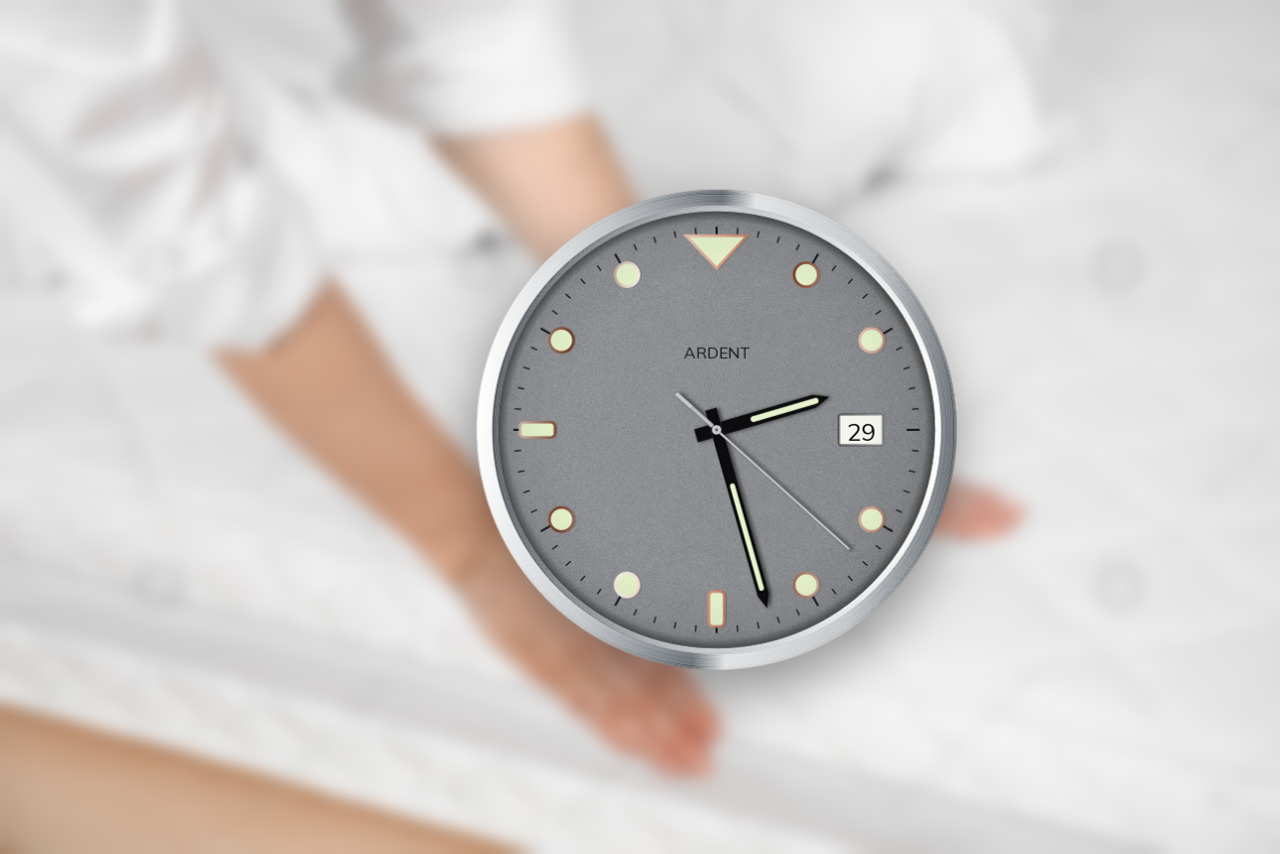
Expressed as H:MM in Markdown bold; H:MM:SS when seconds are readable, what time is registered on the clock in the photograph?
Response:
**2:27:22**
